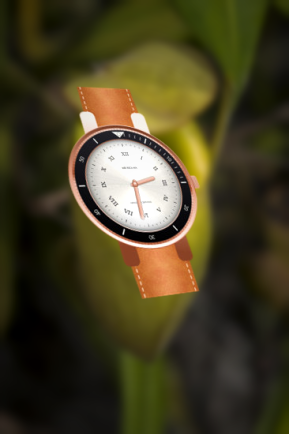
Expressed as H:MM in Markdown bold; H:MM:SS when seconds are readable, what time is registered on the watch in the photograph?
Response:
**2:31**
